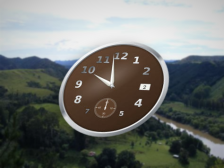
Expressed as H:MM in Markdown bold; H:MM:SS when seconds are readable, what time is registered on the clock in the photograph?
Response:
**9:58**
